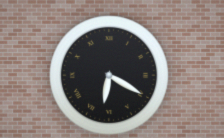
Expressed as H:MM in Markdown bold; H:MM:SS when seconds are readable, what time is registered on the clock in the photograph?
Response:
**6:20**
